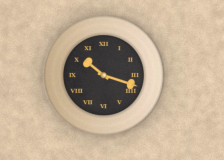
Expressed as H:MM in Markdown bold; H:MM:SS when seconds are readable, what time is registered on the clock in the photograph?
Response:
**10:18**
